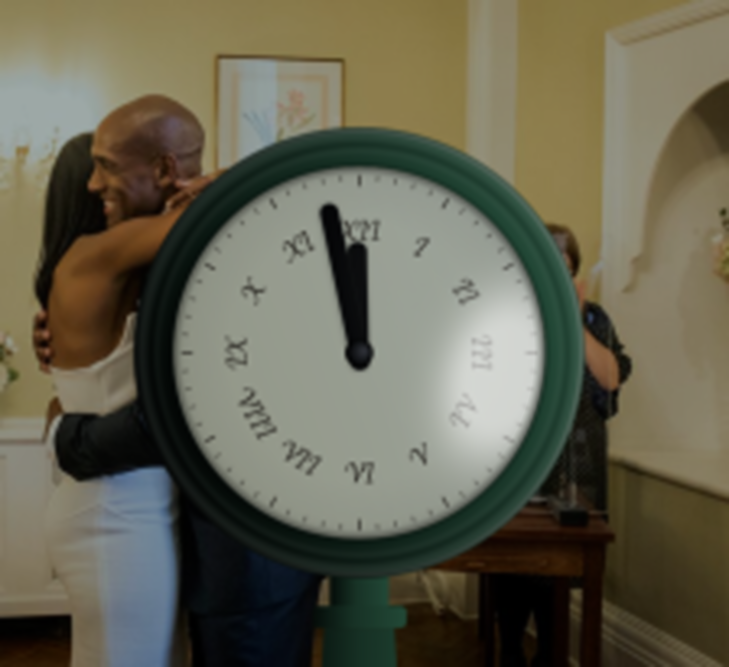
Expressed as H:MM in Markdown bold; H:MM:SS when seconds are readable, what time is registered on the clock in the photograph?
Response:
**11:58**
